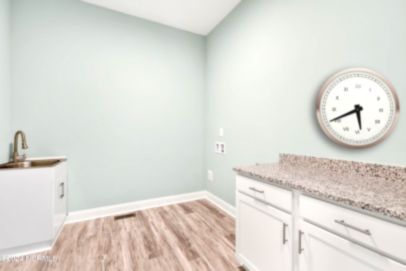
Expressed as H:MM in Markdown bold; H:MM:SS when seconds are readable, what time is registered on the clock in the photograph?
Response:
**5:41**
